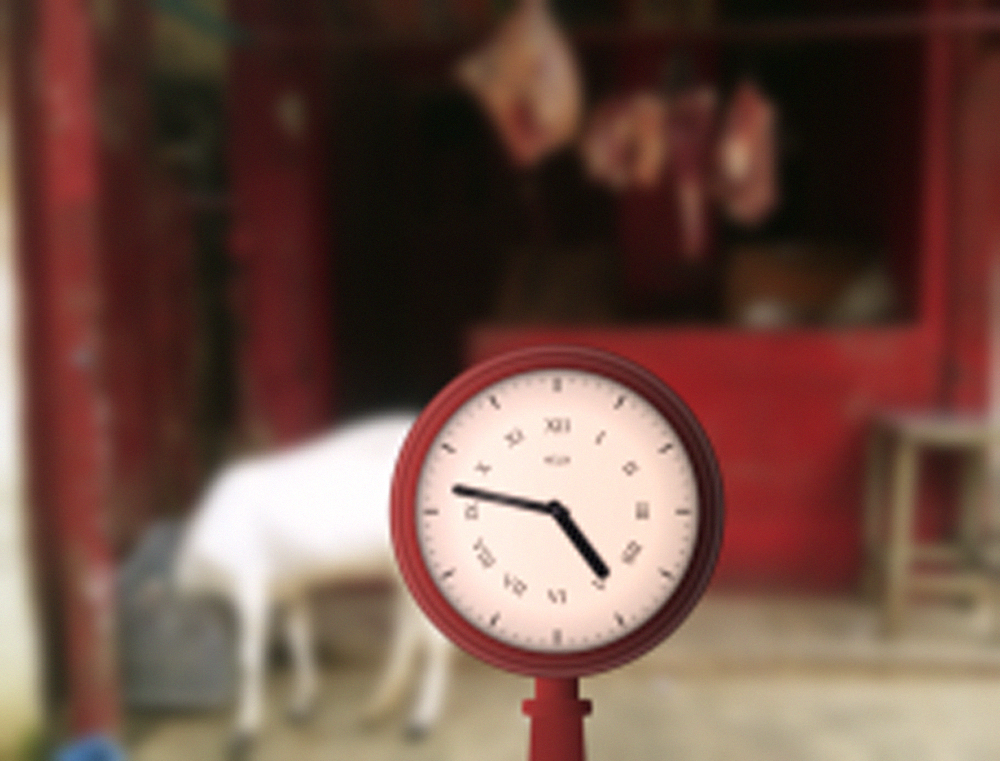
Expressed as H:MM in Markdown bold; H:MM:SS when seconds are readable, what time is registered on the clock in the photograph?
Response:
**4:47**
